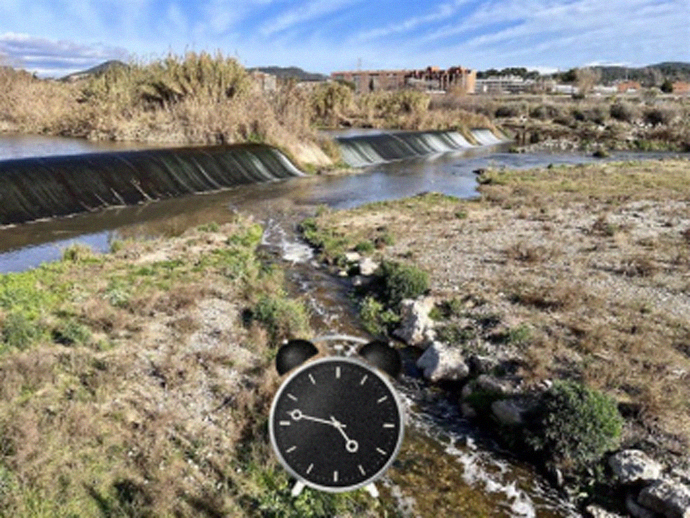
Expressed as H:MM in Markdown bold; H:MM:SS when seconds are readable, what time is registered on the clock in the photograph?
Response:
**4:47**
